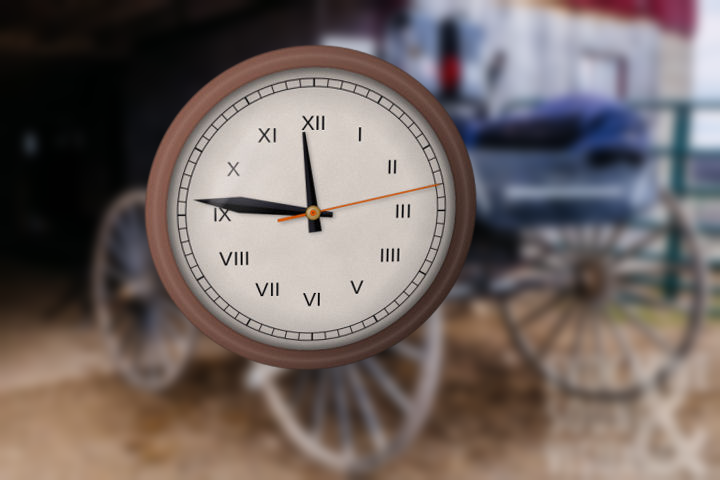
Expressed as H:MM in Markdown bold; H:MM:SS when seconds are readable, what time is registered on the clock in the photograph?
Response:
**11:46:13**
